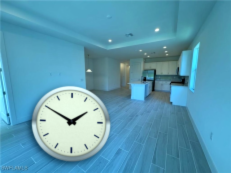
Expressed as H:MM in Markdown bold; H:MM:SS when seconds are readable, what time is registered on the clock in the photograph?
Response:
**1:50**
